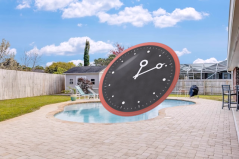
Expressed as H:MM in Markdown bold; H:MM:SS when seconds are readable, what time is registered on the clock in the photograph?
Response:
**12:09**
